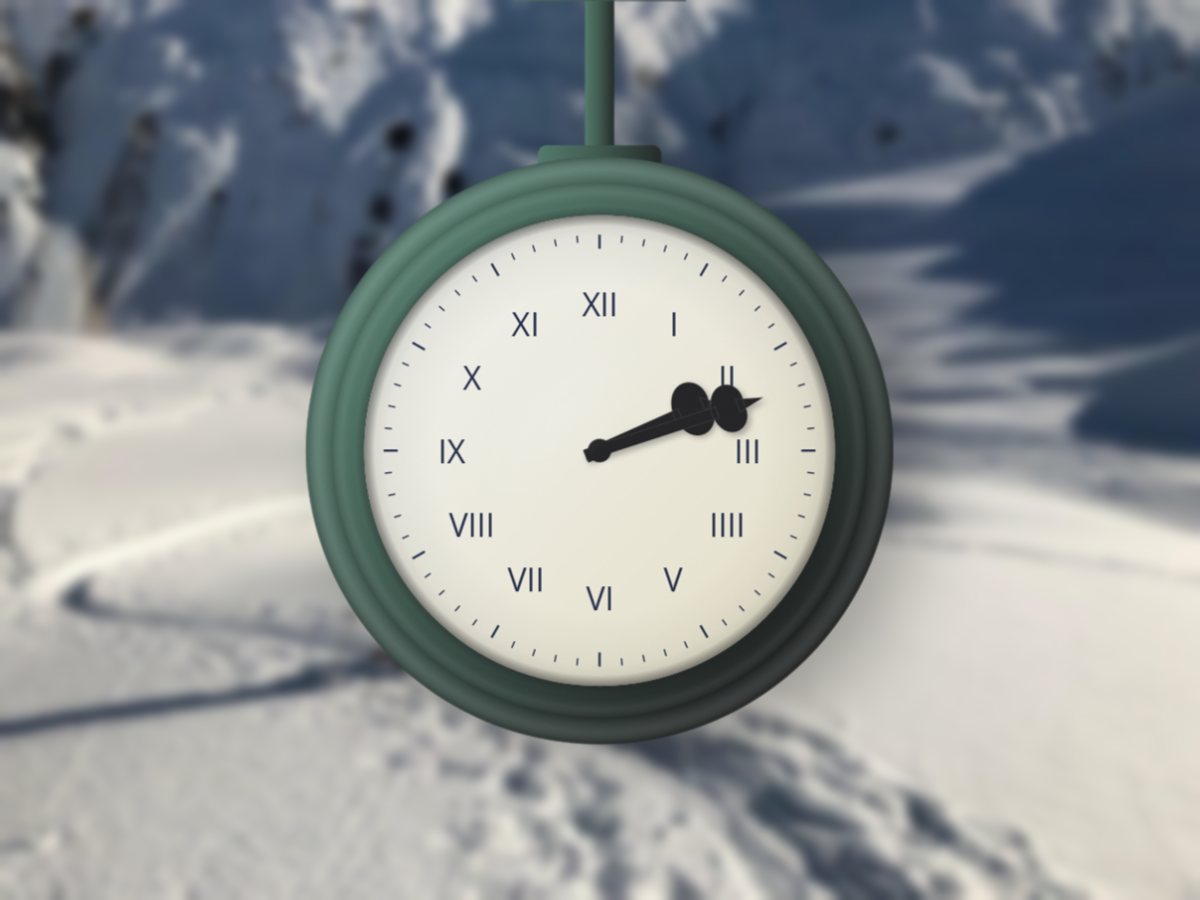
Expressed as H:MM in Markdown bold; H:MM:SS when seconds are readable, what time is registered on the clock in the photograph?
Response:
**2:12**
